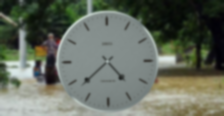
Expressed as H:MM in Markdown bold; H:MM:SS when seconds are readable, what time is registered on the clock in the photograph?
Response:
**4:38**
